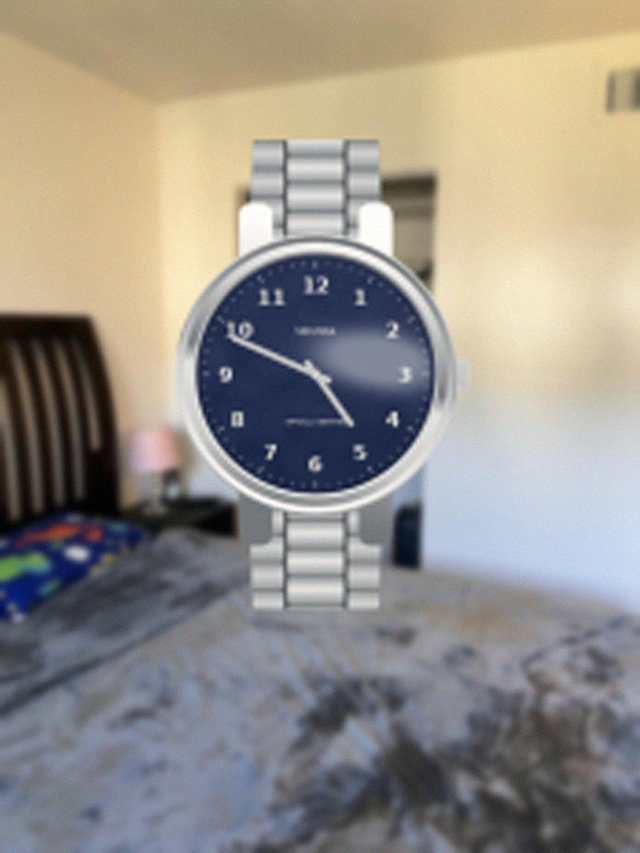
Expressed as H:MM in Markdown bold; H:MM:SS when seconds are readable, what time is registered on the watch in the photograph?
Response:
**4:49**
